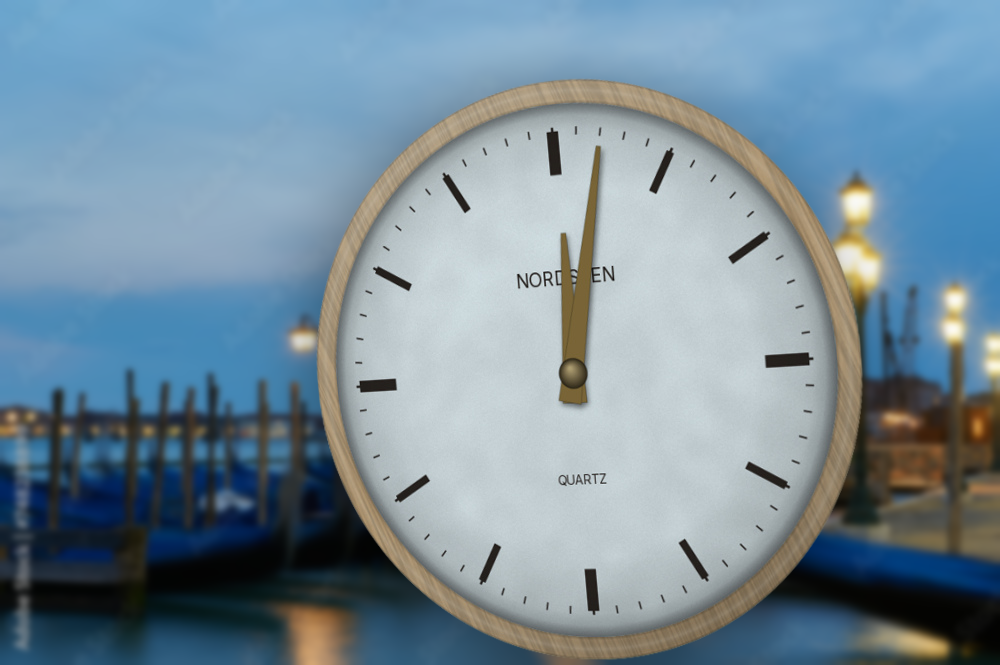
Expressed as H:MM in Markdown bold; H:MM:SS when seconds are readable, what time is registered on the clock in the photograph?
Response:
**12:02**
